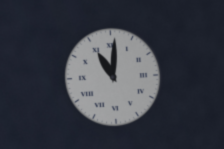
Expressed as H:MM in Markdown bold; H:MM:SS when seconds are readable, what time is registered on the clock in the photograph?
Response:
**11:01**
